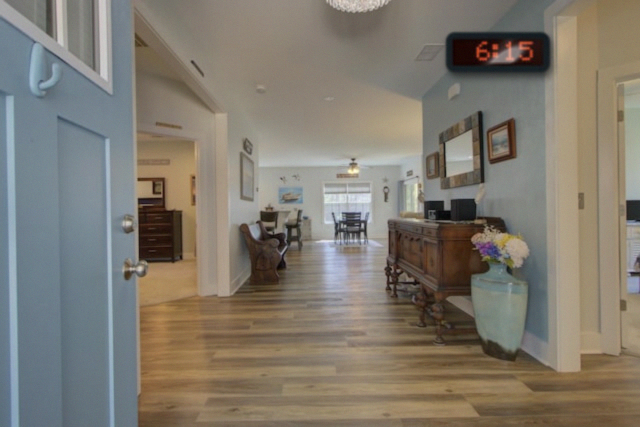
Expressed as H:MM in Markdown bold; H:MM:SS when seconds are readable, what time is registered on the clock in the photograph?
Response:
**6:15**
